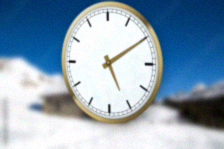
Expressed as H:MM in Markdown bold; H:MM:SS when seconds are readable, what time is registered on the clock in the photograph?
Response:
**5:10**
